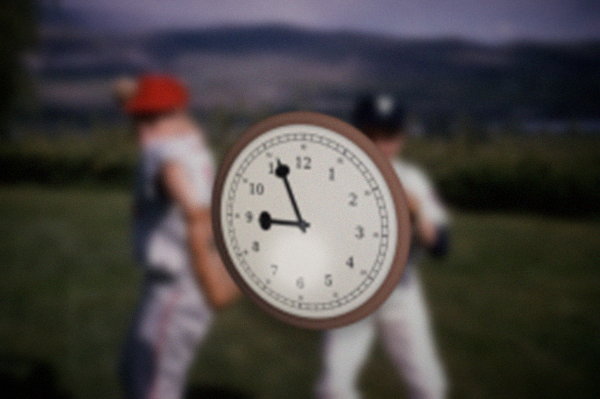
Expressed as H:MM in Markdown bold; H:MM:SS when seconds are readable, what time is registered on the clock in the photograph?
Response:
**8:56**
